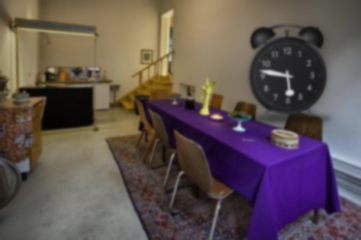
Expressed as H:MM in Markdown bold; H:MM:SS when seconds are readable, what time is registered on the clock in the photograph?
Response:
**5:47**
